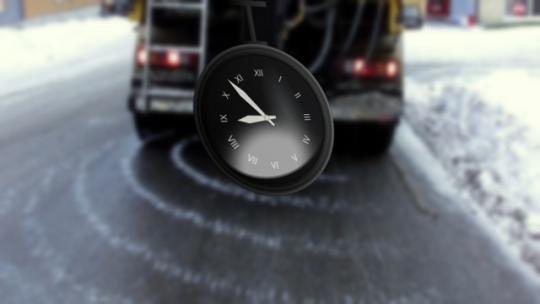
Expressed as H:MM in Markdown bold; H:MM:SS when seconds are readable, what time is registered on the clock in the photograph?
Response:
**8:53**
